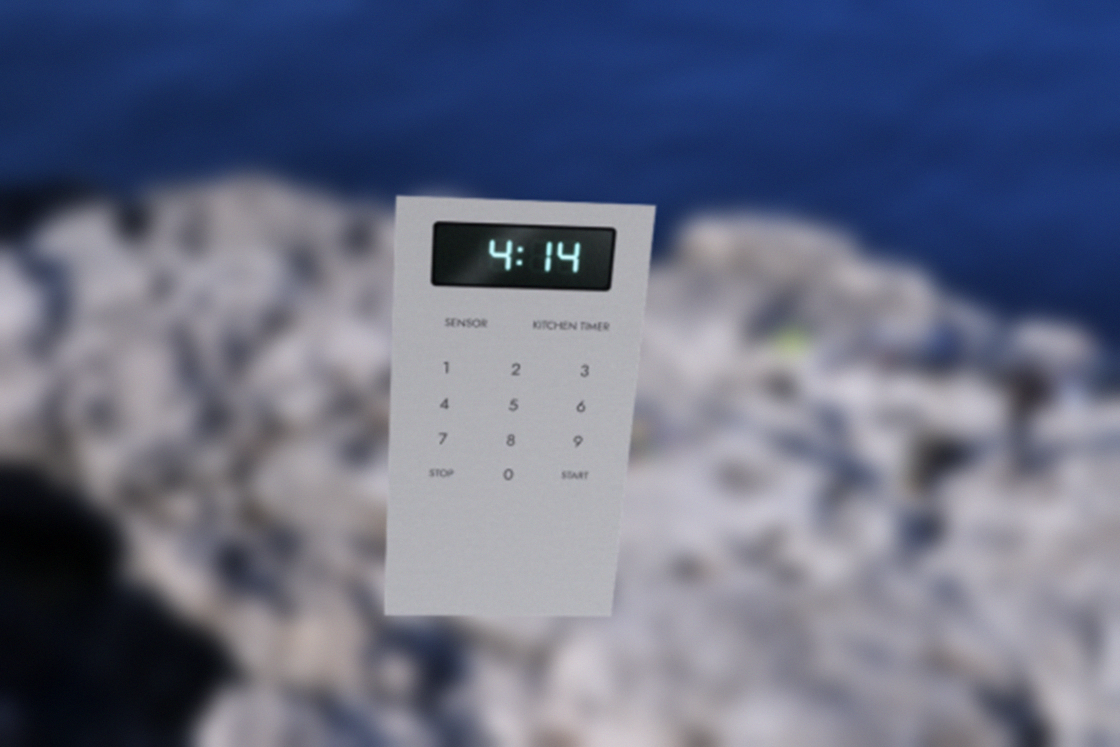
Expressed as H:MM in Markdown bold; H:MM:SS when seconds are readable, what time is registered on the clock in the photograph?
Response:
**4:14**
